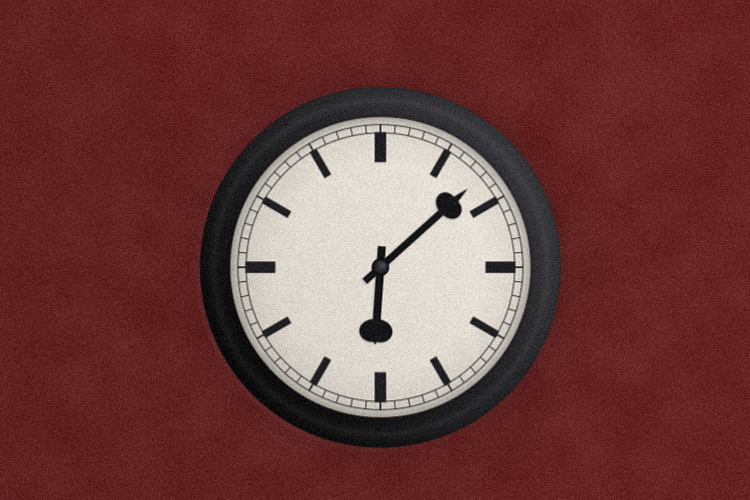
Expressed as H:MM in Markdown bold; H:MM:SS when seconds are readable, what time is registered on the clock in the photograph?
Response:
**6:08**
